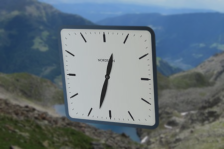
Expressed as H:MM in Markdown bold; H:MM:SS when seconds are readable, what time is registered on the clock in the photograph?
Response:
**12:33**
